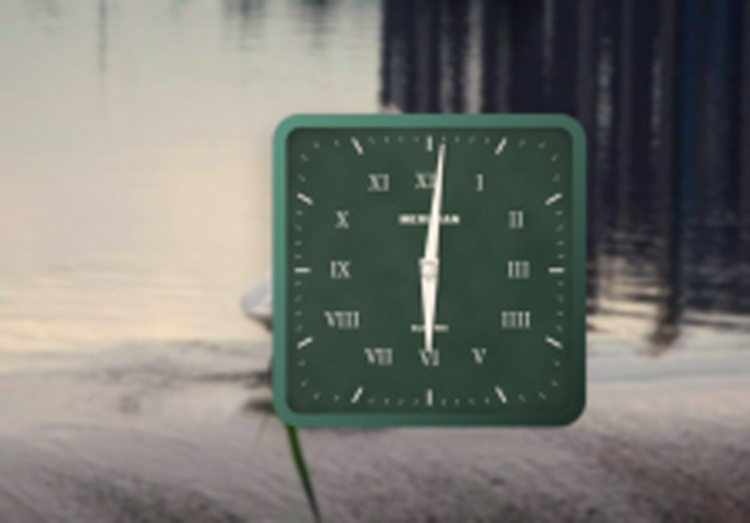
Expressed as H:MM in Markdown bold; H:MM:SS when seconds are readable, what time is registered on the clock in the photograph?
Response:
**6:01**
